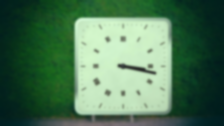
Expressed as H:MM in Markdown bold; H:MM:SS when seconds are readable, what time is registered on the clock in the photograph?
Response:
**3:17**
